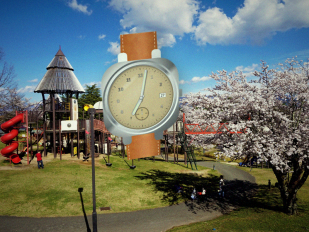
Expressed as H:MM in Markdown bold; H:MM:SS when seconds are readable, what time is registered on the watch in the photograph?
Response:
**7:02**
